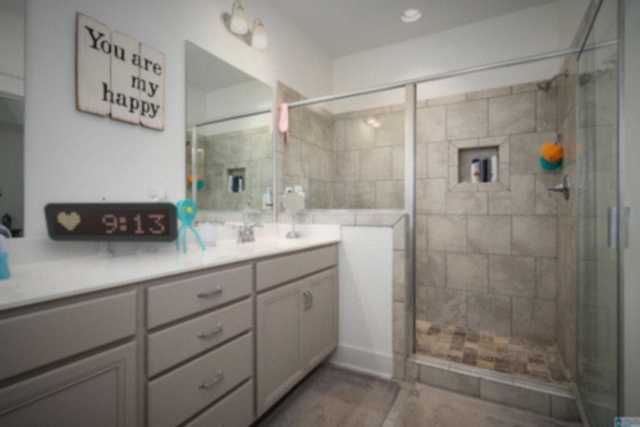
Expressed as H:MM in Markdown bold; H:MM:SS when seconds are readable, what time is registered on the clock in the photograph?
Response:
**9:13**
